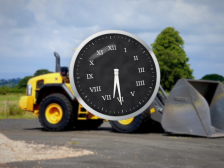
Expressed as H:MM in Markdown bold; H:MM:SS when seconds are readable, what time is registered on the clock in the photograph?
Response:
**6:30**
